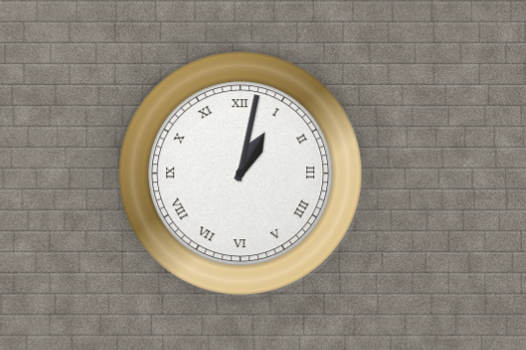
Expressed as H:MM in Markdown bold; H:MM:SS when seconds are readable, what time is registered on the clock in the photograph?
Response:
**1:02**
